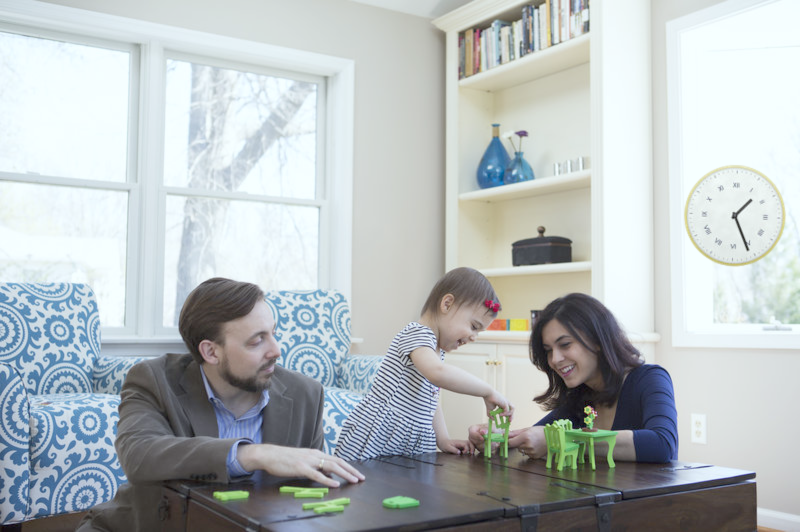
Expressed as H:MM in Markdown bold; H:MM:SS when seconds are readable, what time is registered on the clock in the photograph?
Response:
**1:26**
